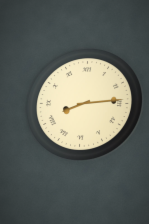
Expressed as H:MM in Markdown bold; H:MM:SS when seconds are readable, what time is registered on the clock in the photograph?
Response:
**8:14**
